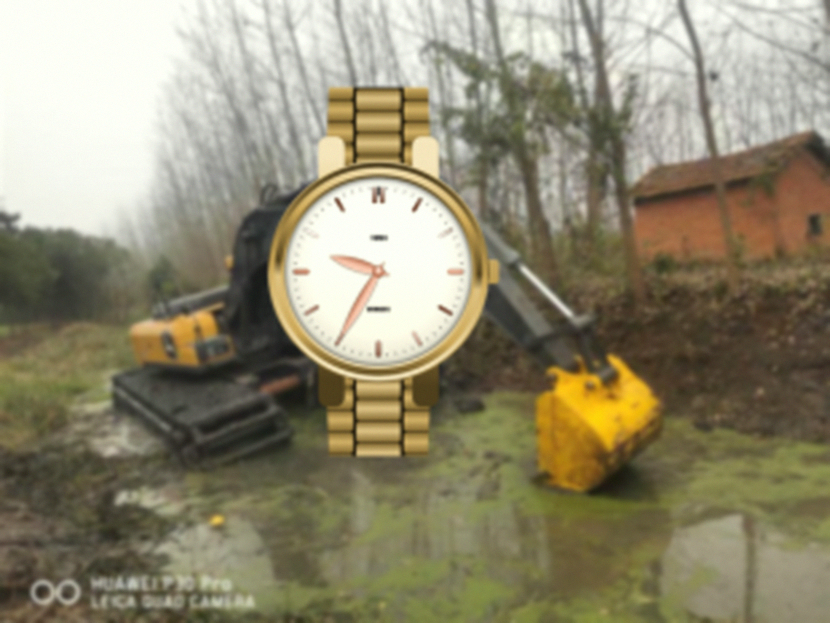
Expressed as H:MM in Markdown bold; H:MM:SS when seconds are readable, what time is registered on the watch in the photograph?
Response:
**9:35**
